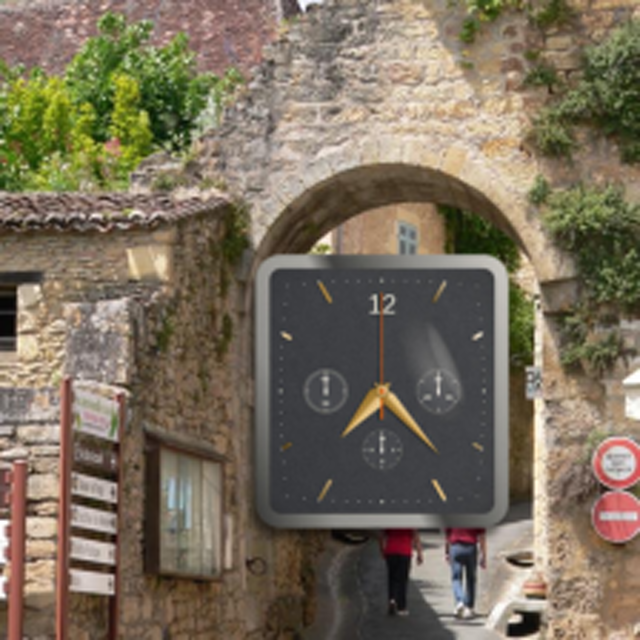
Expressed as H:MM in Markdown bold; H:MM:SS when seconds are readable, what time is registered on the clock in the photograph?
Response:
**7:23**
